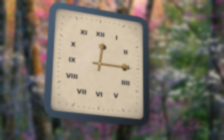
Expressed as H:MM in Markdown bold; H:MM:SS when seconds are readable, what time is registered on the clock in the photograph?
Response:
**12:15**
